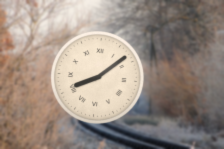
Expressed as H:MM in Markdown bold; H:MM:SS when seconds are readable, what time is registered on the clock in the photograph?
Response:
**8:08**
